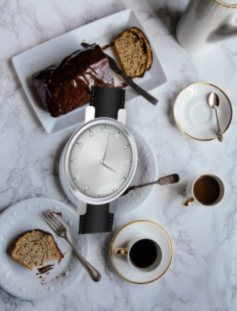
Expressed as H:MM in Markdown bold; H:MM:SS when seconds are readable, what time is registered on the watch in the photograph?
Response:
**4:02**
